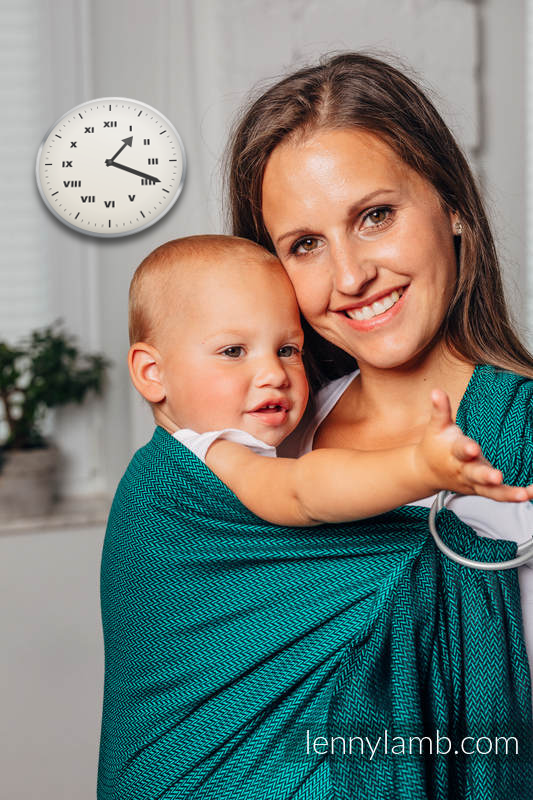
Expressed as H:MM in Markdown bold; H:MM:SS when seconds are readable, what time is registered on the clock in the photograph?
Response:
**1:19**
